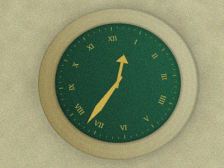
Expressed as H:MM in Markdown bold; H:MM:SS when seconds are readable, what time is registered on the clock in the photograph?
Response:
**12:37**
